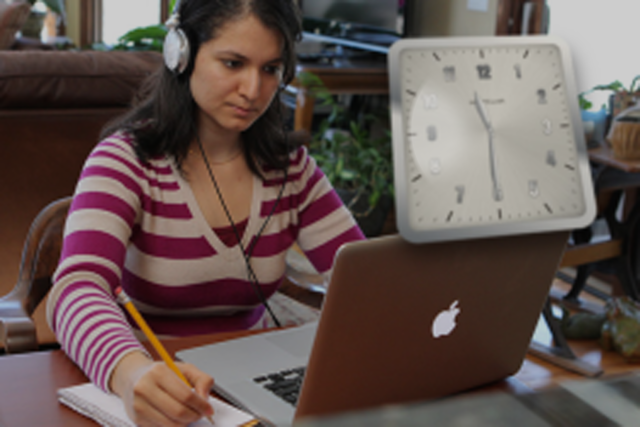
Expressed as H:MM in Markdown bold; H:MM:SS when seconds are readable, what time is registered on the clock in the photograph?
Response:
**11:30**
